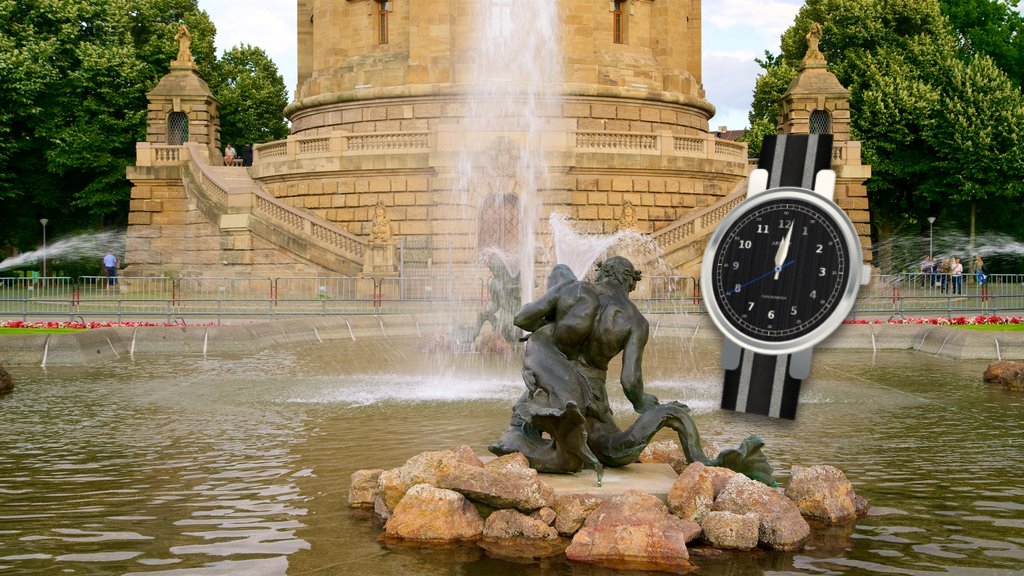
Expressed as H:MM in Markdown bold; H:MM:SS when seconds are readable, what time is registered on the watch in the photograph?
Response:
**12:01:40**
